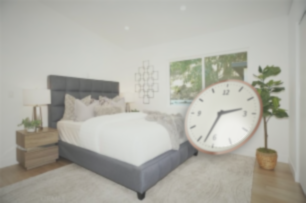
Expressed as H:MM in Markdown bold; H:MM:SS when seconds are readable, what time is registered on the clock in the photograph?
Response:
**2:33**
